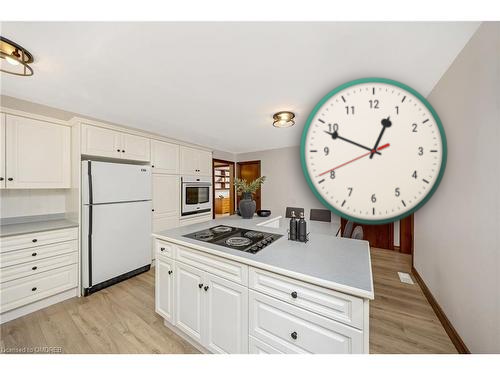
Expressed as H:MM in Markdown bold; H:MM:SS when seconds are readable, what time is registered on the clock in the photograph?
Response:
**12:48:41**
